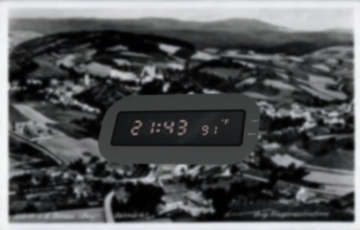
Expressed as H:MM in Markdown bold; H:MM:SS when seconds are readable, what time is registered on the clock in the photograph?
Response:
**21:43**
